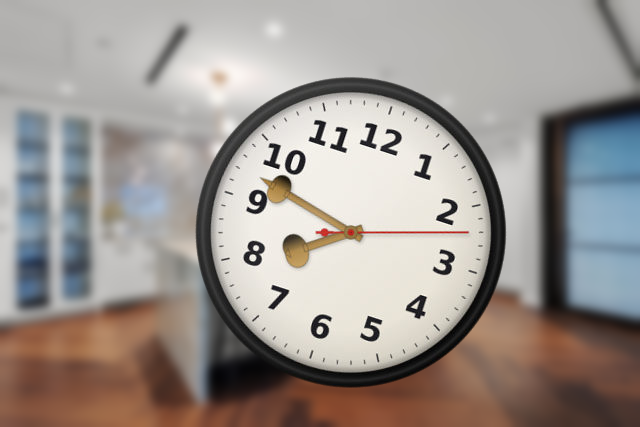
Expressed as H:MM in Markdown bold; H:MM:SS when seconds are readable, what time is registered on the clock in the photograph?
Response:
**7:47:12**
